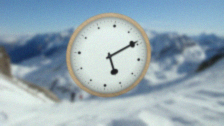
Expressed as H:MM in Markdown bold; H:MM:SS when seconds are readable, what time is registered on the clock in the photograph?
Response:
**5:09**
